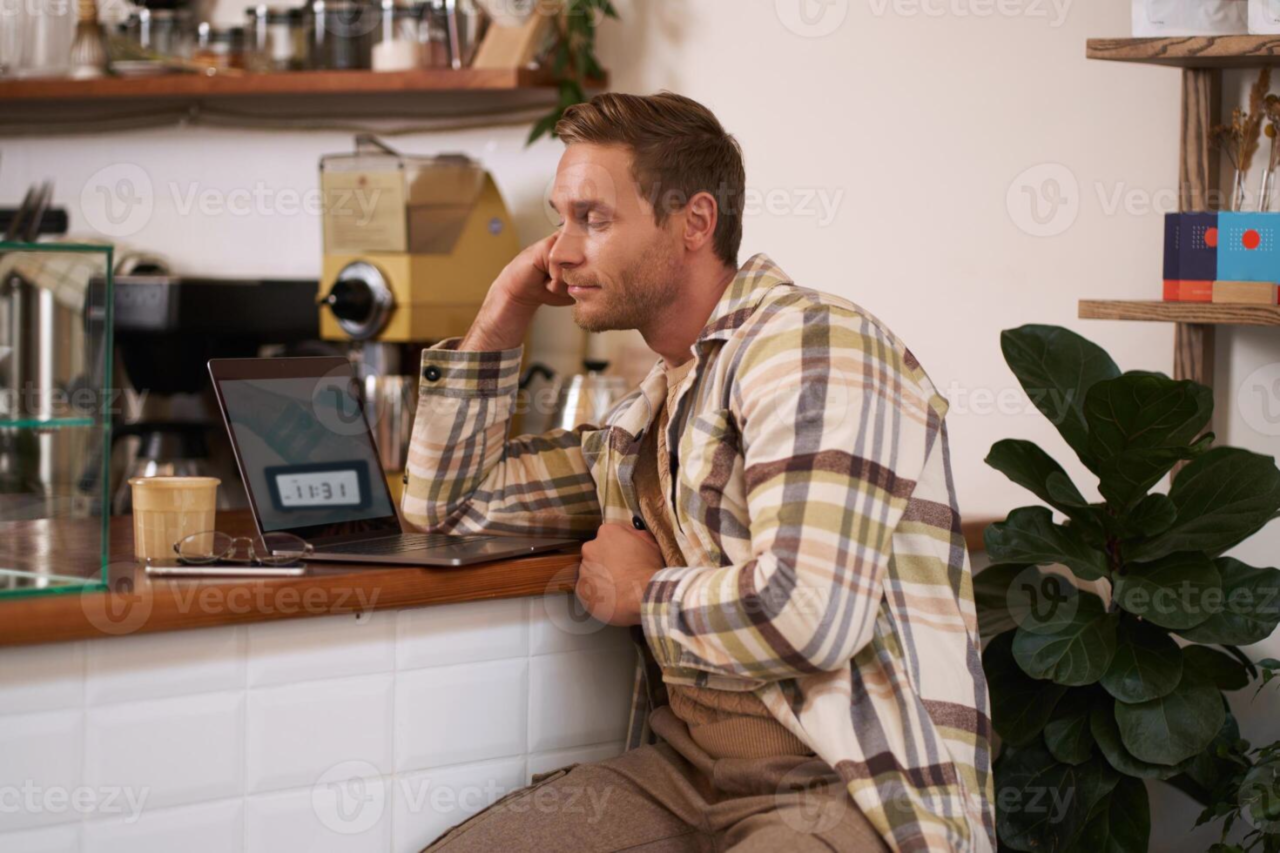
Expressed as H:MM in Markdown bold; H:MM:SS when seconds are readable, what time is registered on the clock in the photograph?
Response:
**11:31**
